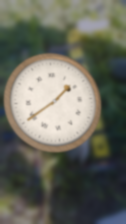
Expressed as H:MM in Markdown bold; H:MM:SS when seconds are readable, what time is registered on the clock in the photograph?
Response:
**1:40**
